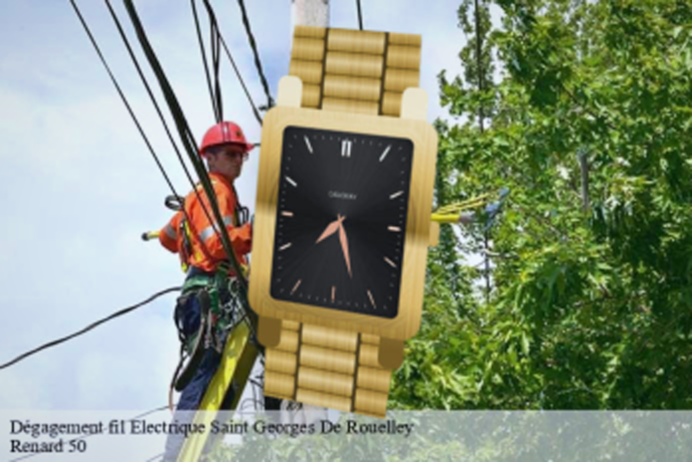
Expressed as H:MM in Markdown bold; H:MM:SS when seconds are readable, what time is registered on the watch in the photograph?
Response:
**7:27**
